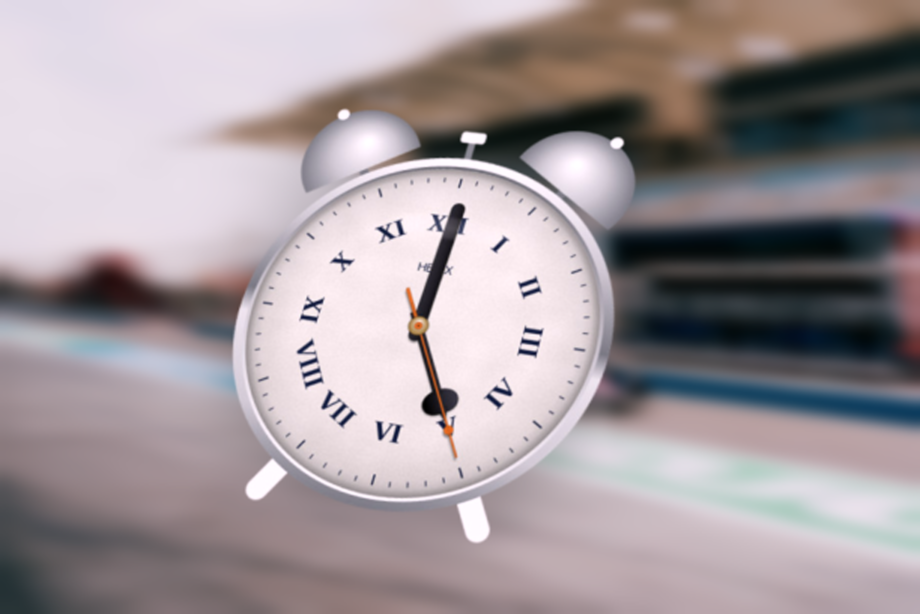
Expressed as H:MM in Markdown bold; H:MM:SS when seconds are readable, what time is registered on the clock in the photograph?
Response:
**5:00:25**
